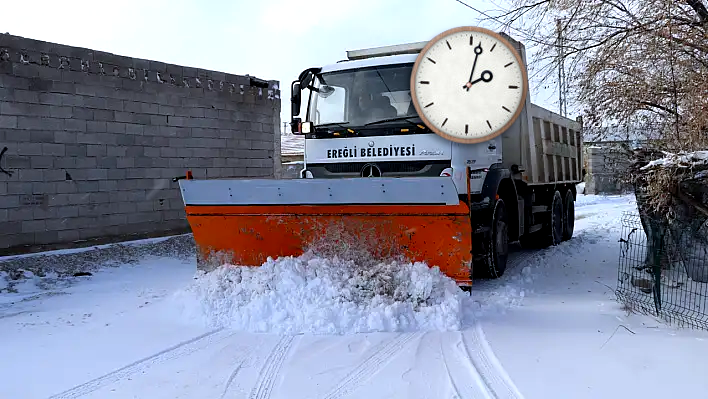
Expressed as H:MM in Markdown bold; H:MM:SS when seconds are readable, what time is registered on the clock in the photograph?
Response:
**2:02**
